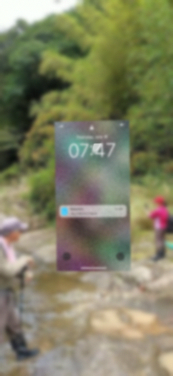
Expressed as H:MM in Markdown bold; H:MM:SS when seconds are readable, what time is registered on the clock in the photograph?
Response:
**7:47**
